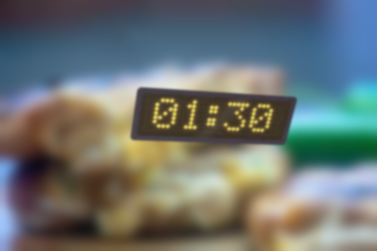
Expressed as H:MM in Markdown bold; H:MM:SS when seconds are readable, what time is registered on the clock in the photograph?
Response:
**1:30**
